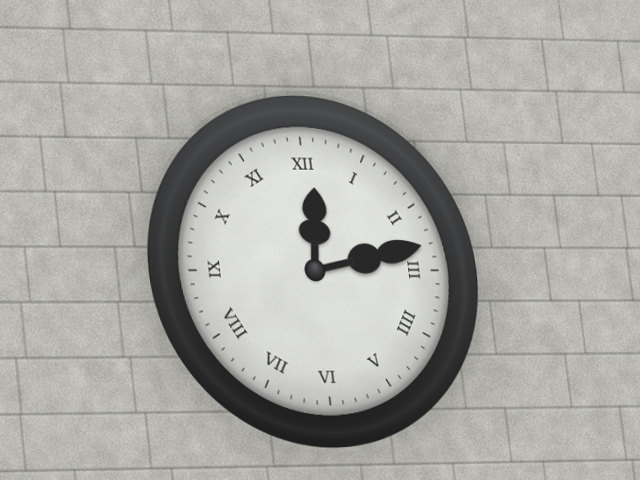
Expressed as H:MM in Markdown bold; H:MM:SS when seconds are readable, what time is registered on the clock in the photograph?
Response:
**12:13**
